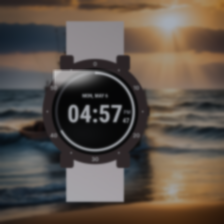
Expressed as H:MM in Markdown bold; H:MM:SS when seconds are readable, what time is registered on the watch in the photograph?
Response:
**4:57**
